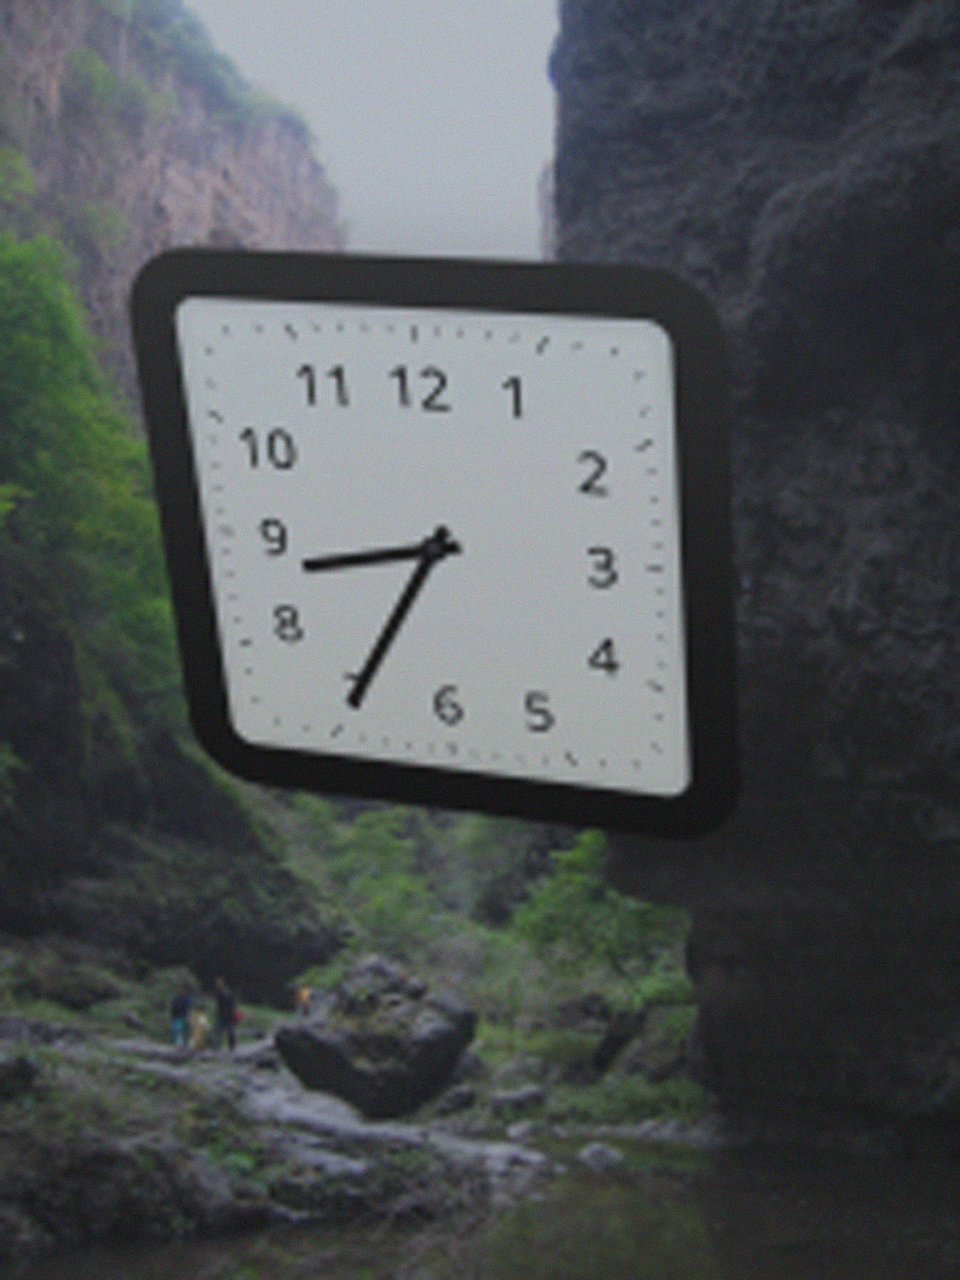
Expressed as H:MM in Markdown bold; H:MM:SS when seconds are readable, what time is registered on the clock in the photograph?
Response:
**8:35**
